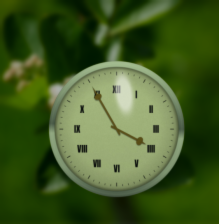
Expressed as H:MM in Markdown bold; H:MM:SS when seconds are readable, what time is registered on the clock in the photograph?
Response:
**3:55**
